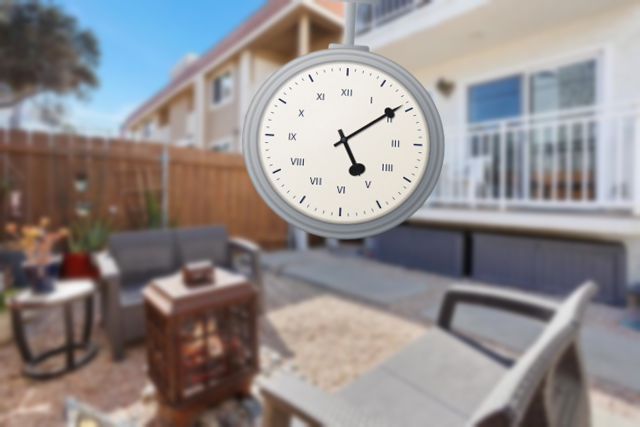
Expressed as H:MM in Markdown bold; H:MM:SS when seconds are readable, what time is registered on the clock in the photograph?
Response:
**5:09**
